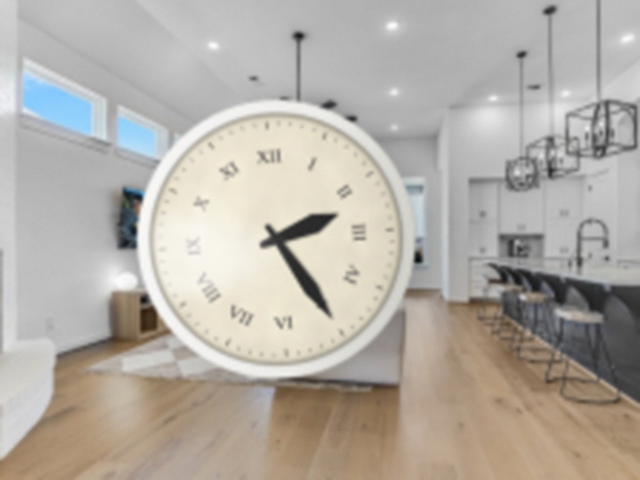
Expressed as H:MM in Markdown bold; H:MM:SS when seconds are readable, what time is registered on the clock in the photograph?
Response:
**2:25**
